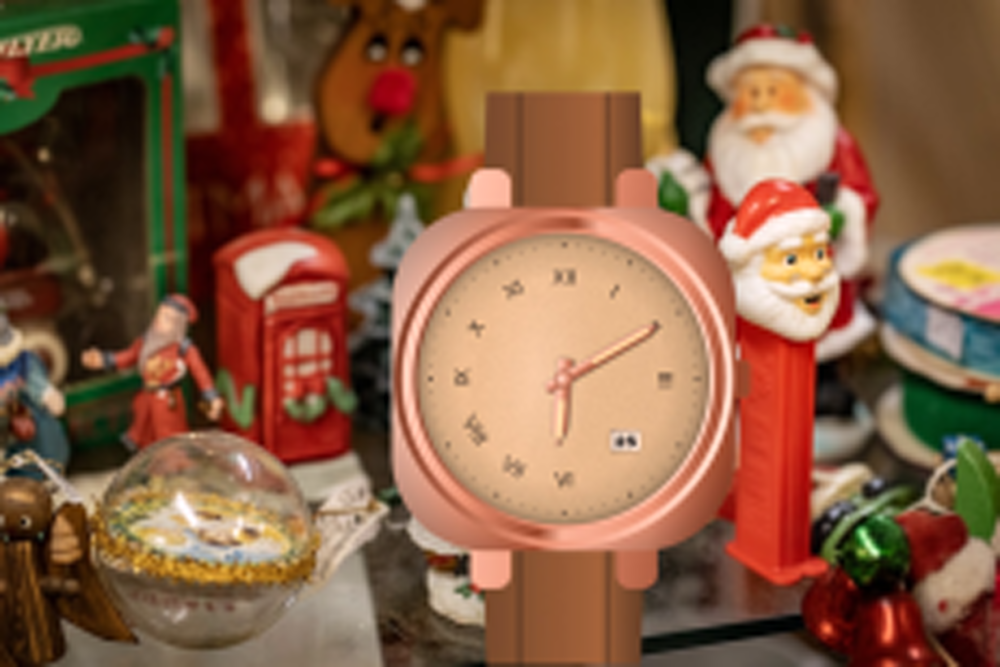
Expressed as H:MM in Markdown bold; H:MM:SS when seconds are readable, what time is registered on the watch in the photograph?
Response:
**6:10**
